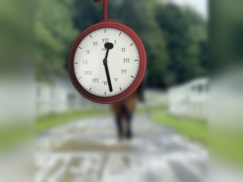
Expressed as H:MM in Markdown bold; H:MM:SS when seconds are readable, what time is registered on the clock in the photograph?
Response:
**12:28**
